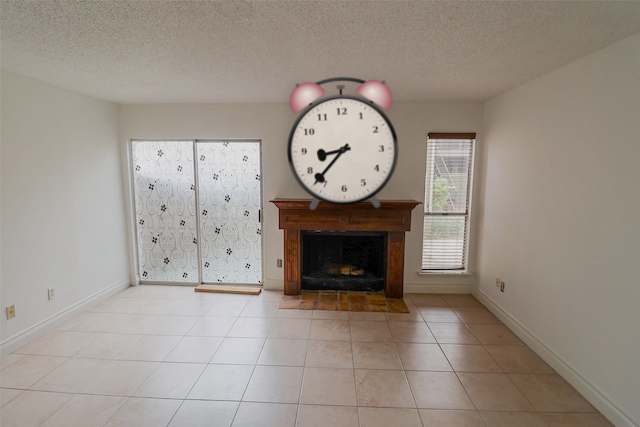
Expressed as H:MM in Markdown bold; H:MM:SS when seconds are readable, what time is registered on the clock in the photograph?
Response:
**8:37**
